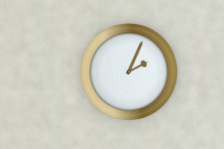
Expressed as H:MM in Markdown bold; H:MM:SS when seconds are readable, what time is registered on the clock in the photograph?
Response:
**2:04**
